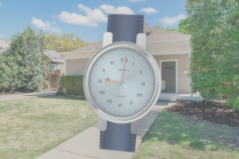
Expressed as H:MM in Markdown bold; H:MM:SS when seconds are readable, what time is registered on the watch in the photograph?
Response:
**9:01**
